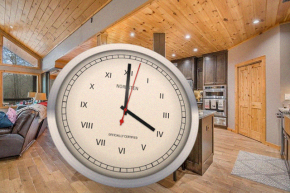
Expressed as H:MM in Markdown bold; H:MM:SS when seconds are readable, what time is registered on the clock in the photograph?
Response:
**4:00:02**
